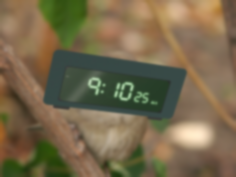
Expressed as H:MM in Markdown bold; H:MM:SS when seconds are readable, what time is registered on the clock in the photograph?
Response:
**9:10**
